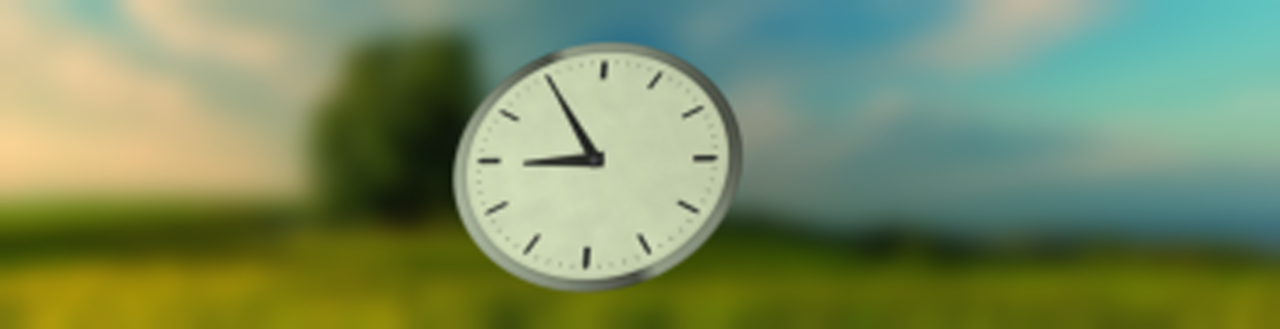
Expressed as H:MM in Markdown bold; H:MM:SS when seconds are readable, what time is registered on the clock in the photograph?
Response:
**8:55**
